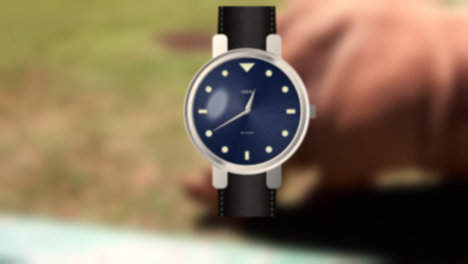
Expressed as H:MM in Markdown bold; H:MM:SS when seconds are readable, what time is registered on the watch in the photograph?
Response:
**12:40**
